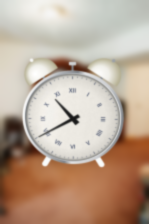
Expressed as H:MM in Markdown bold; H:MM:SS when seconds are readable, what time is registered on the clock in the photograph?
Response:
**10:40**
